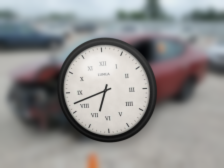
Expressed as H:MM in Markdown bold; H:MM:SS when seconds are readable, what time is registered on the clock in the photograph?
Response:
**6:42**
